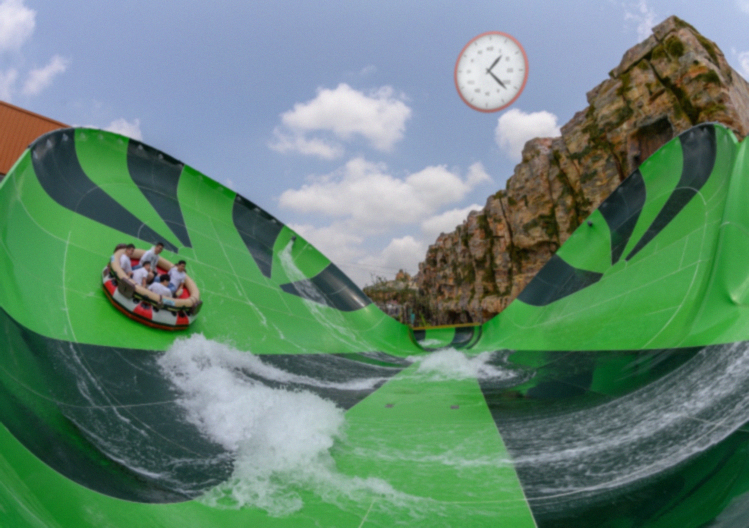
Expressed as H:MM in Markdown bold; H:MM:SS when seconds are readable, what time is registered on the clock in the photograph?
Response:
**1:22**
